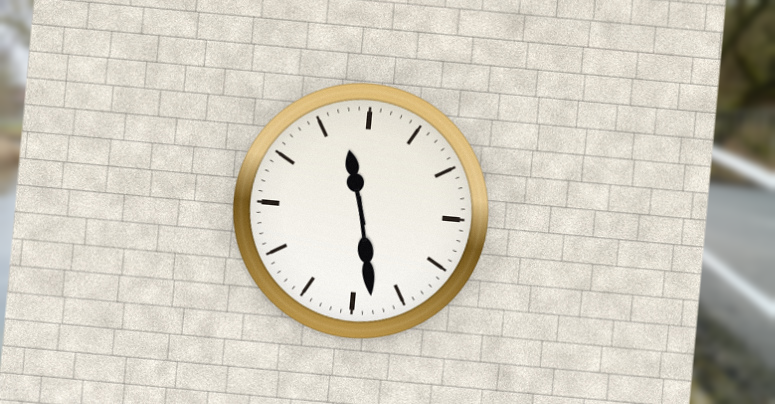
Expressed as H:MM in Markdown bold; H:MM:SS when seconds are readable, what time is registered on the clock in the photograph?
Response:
**11:28**
